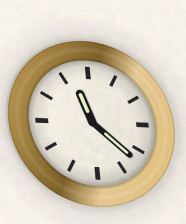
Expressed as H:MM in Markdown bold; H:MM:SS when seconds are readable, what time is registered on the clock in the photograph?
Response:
**11:22**
